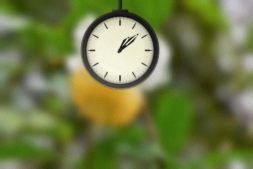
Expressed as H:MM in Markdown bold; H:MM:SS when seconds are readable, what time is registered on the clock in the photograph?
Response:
**1:08**
